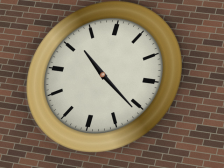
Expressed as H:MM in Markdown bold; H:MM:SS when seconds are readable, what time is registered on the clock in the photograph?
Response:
**10:21**
